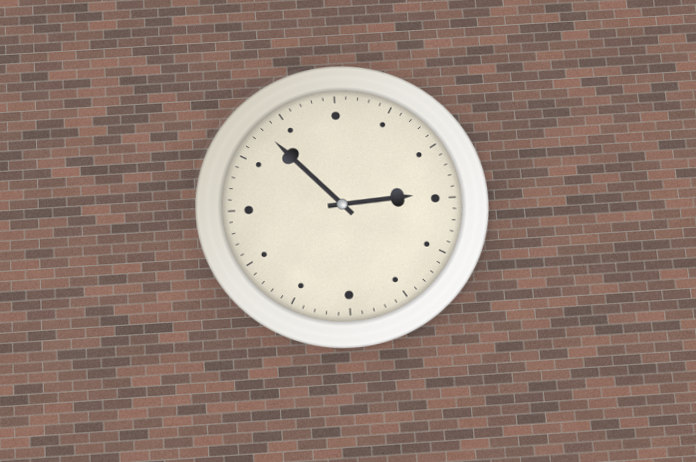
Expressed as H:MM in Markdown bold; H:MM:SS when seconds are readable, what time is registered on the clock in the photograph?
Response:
**2:53**
